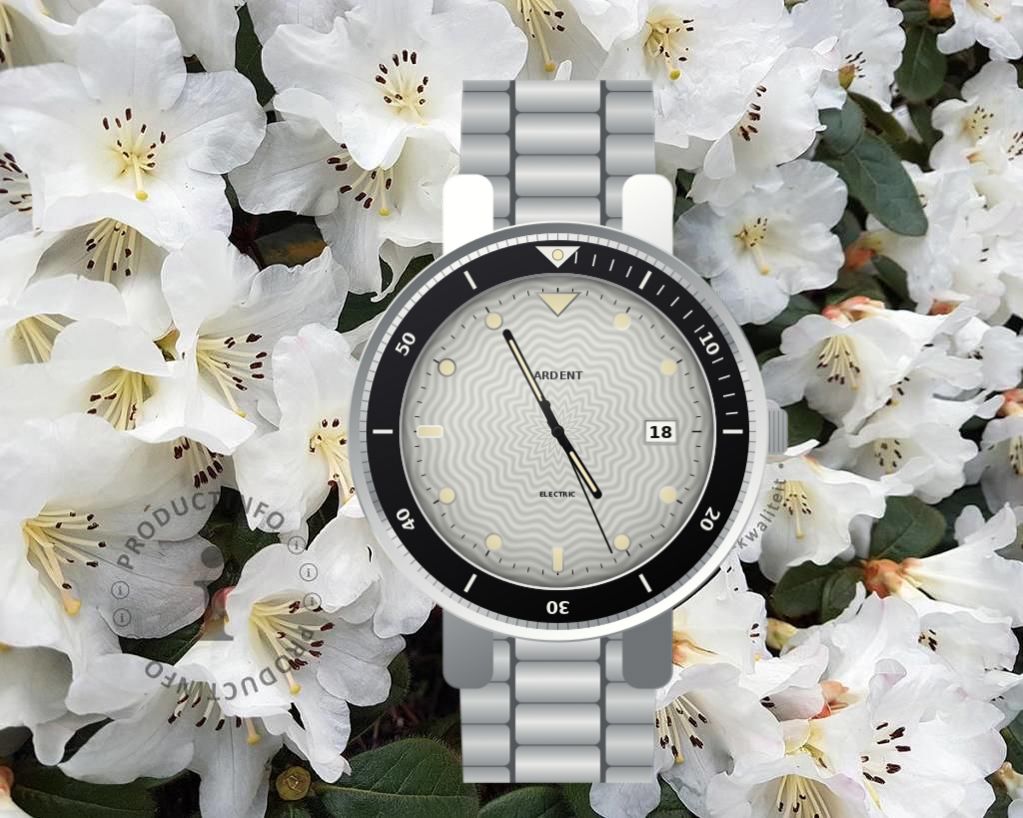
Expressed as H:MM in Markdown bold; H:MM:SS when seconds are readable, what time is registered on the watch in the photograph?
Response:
**4:55:26**
